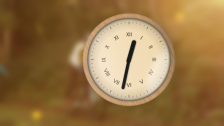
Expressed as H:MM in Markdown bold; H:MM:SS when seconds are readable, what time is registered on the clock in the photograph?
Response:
**12:32**
